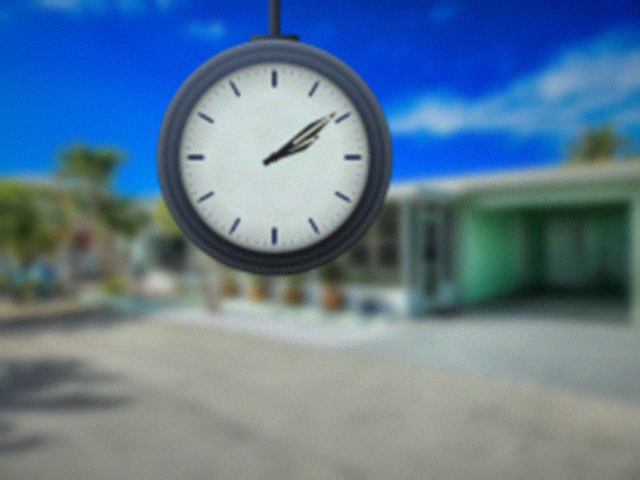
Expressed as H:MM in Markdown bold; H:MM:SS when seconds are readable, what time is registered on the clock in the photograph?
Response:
**2:09**
